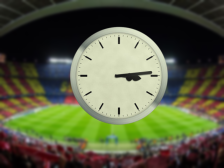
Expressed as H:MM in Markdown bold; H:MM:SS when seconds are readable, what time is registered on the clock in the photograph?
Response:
**3:14**
